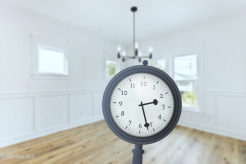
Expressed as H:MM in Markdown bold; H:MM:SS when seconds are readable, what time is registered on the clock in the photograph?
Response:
**2:27**
